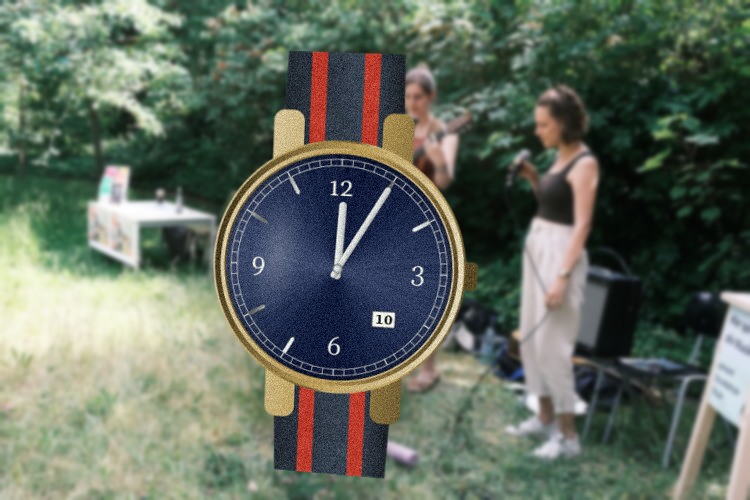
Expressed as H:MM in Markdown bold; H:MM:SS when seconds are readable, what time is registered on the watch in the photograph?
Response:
**12:05**
